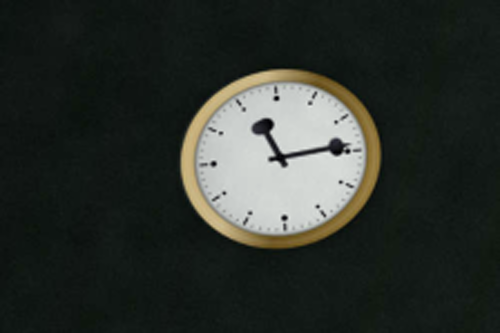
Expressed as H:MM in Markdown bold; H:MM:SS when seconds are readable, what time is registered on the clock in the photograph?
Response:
**11:14**
